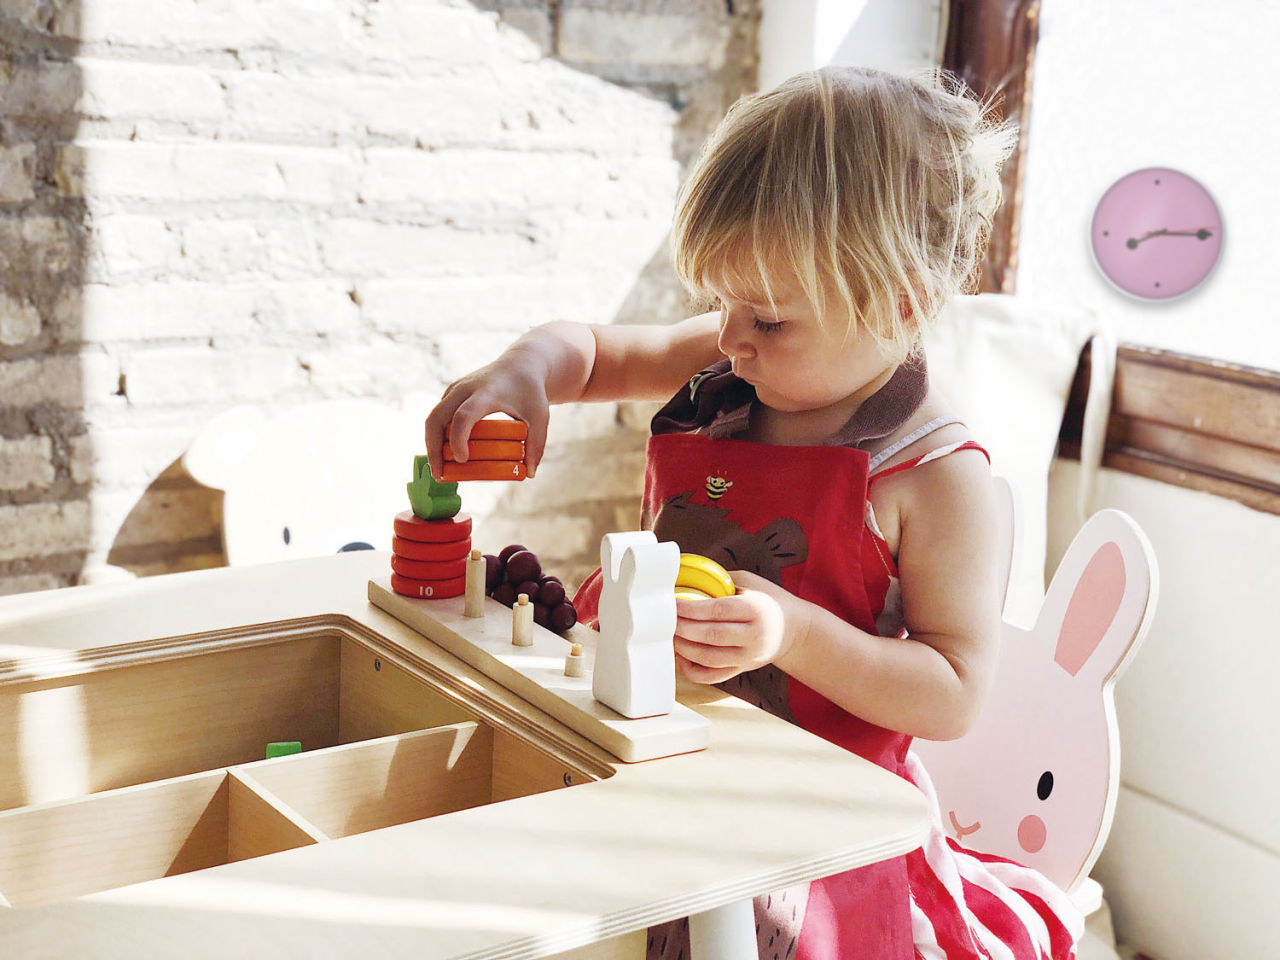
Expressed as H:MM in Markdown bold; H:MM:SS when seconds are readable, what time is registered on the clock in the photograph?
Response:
**8:15:14**
